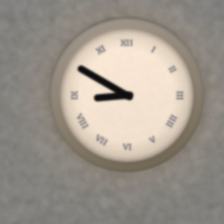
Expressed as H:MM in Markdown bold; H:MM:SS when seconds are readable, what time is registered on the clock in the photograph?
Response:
**8:50**
